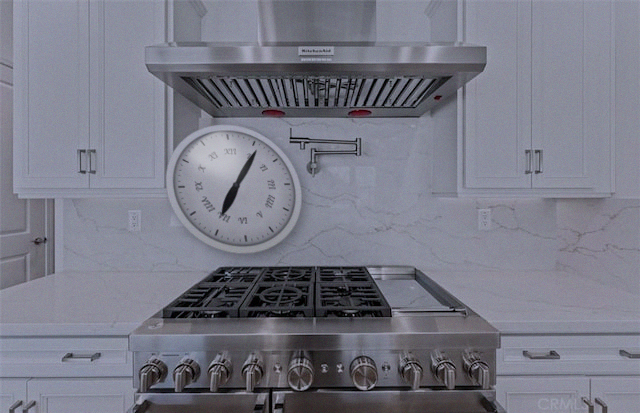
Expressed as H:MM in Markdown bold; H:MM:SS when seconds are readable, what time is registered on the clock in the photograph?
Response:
**7:06**
